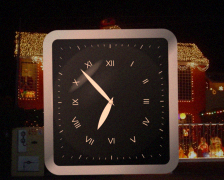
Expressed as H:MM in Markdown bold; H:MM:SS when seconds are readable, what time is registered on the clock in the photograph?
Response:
**6:53**
